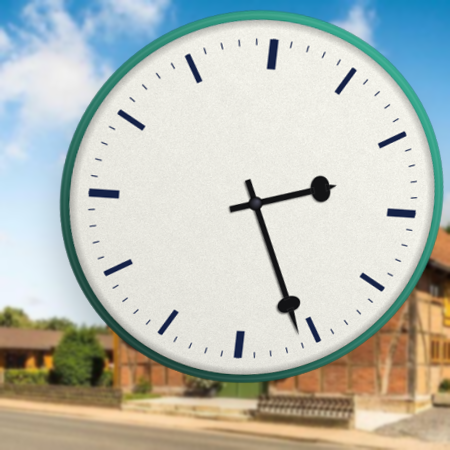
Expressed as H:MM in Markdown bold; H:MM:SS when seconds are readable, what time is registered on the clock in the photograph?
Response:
**2:26**
